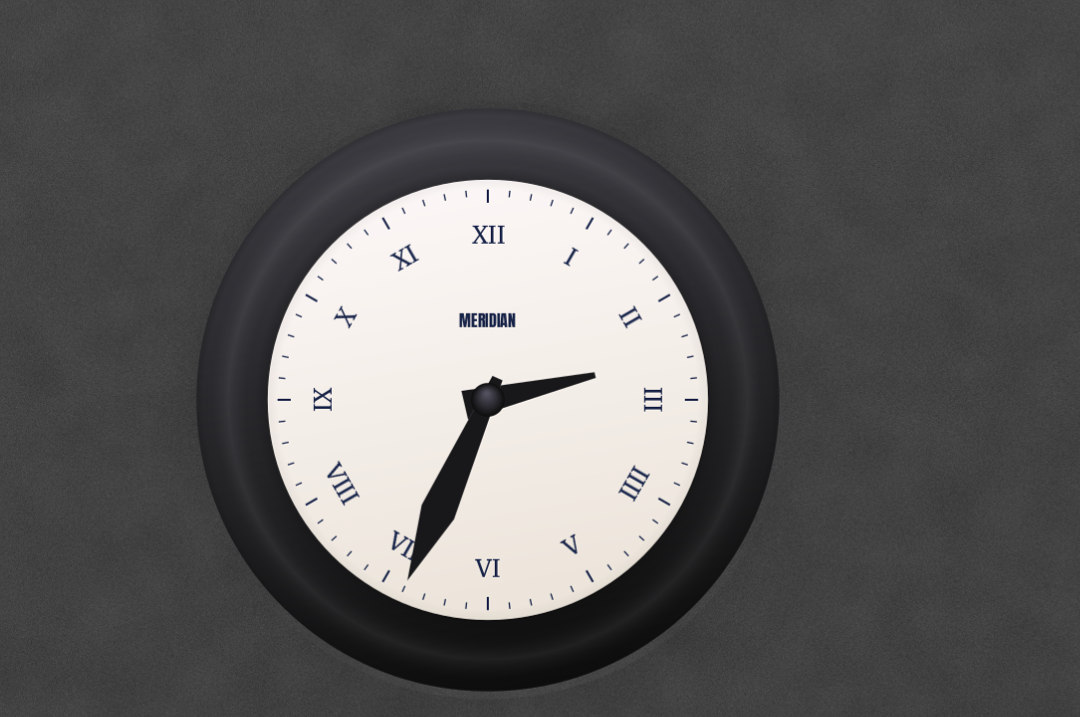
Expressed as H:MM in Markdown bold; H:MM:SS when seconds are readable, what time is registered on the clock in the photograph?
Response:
**2:34**
